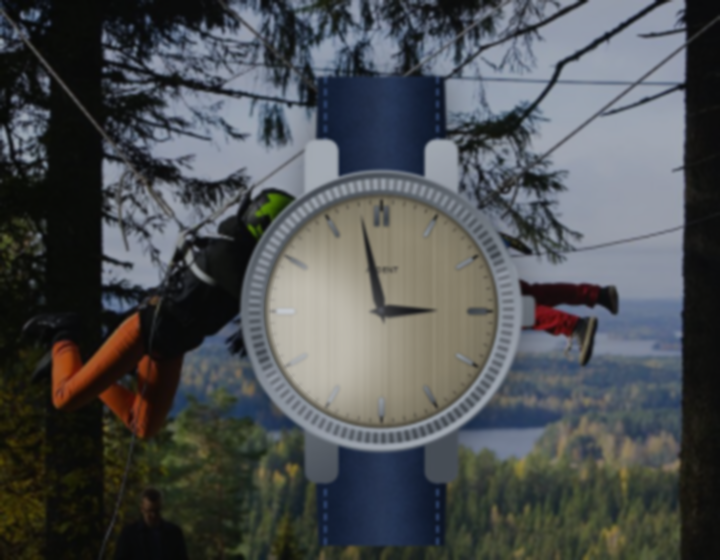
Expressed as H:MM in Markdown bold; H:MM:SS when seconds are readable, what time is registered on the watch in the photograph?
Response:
**2:58**
